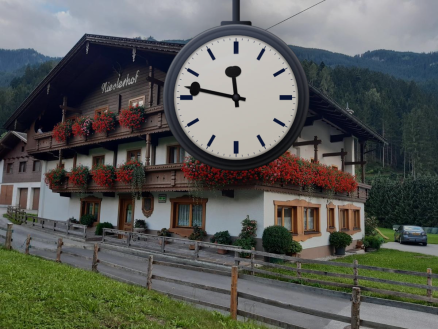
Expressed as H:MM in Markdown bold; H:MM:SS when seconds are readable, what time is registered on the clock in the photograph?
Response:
**11:47**
